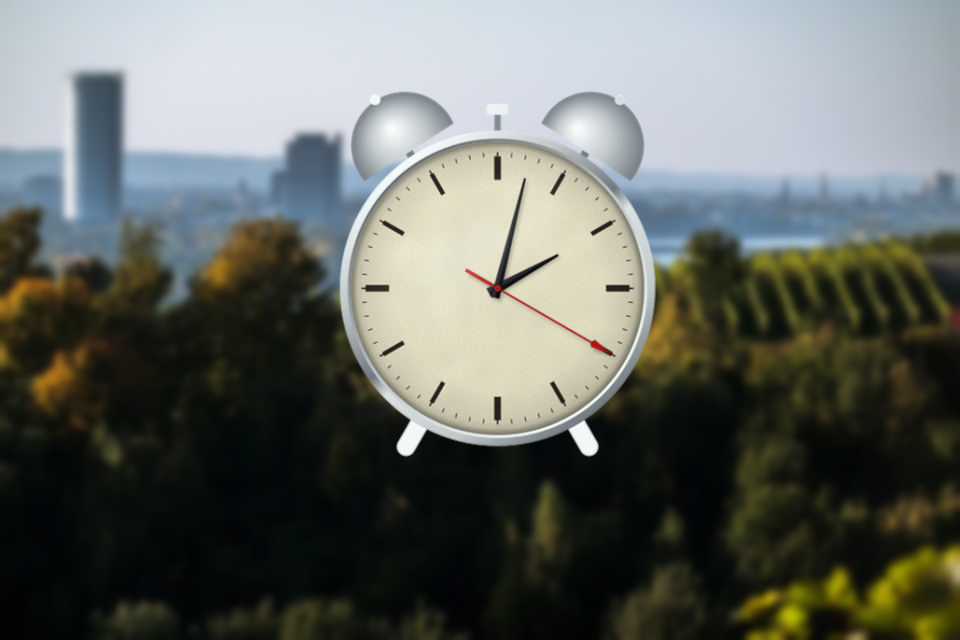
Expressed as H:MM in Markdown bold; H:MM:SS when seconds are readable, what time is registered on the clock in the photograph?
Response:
**2:02:20**
